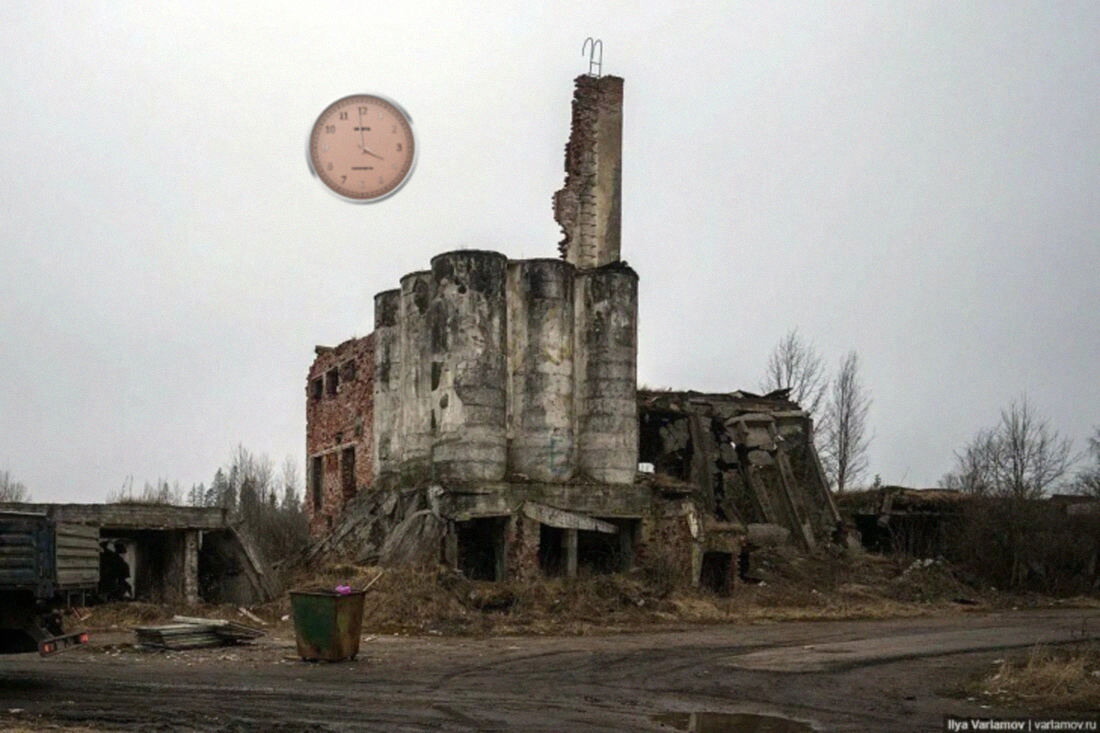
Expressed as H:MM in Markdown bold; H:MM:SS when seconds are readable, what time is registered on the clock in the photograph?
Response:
**3:59**
